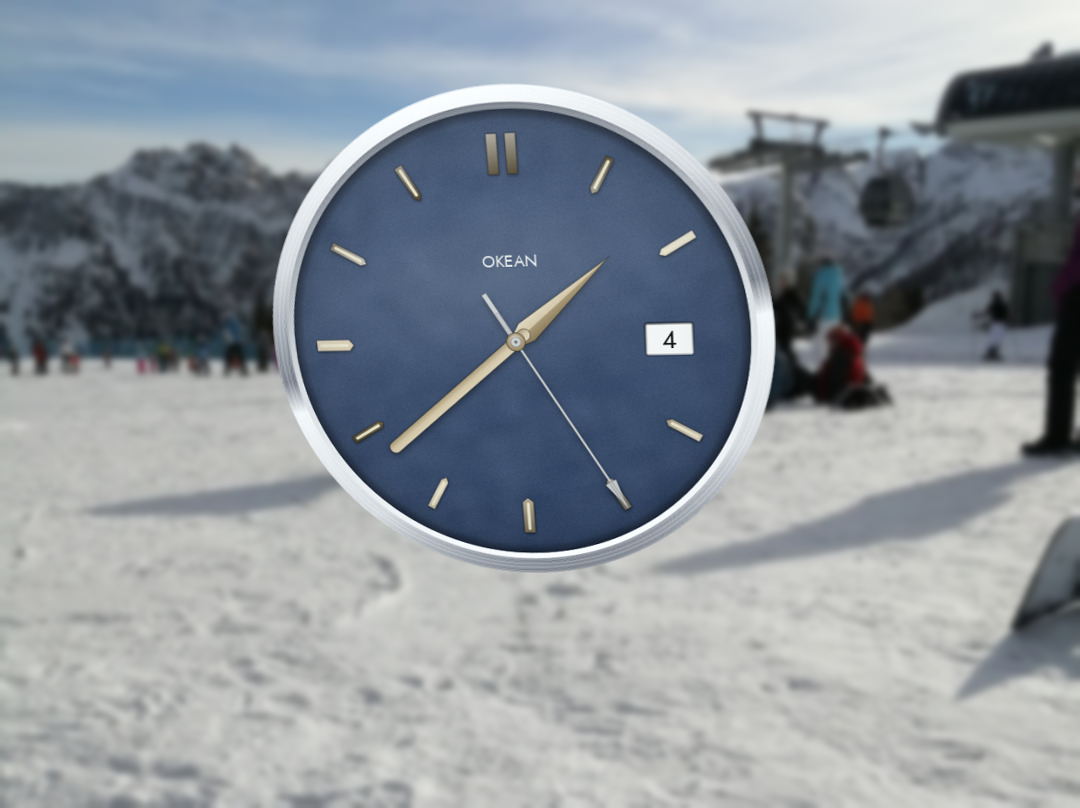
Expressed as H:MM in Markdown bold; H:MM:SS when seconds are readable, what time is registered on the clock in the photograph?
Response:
**1:38:25**
